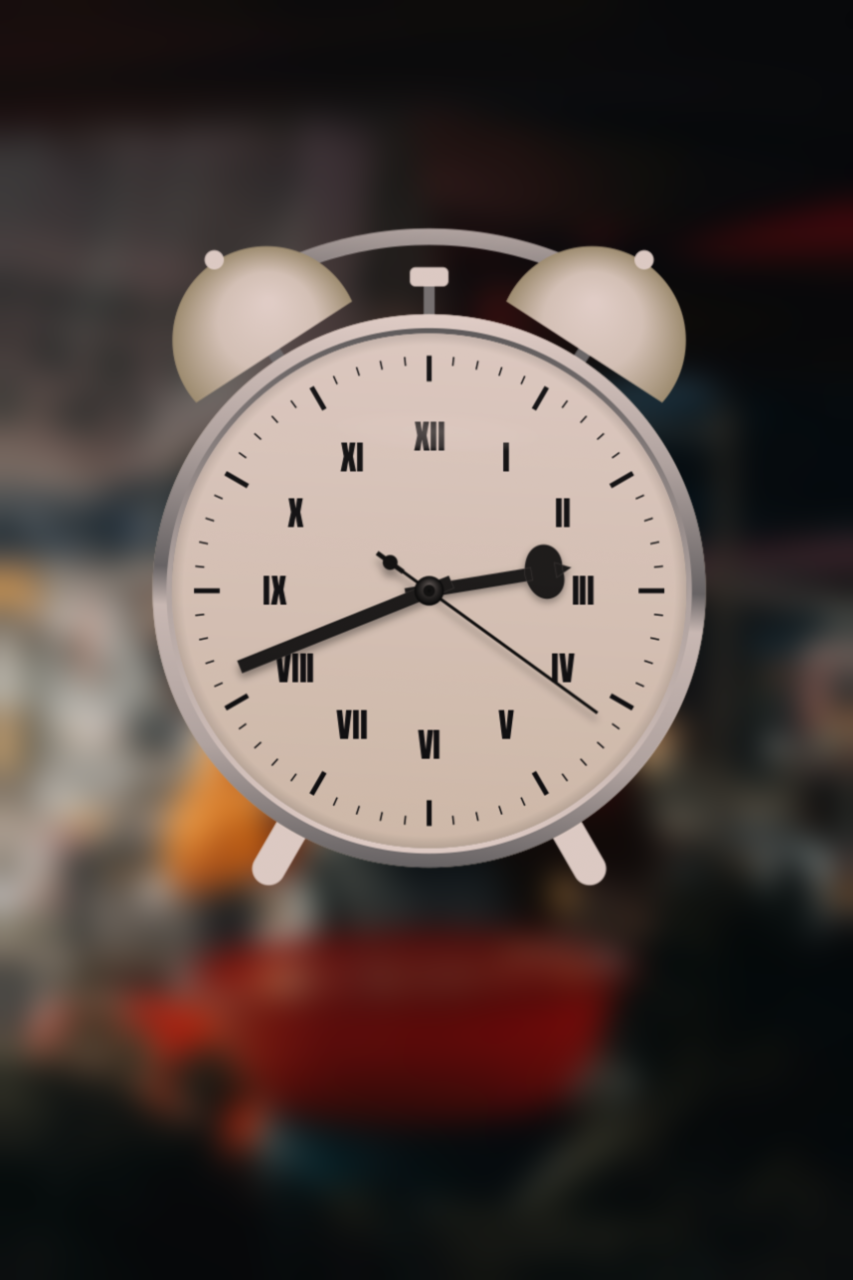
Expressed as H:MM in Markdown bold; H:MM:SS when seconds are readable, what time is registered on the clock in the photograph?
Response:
**2:41:21**
